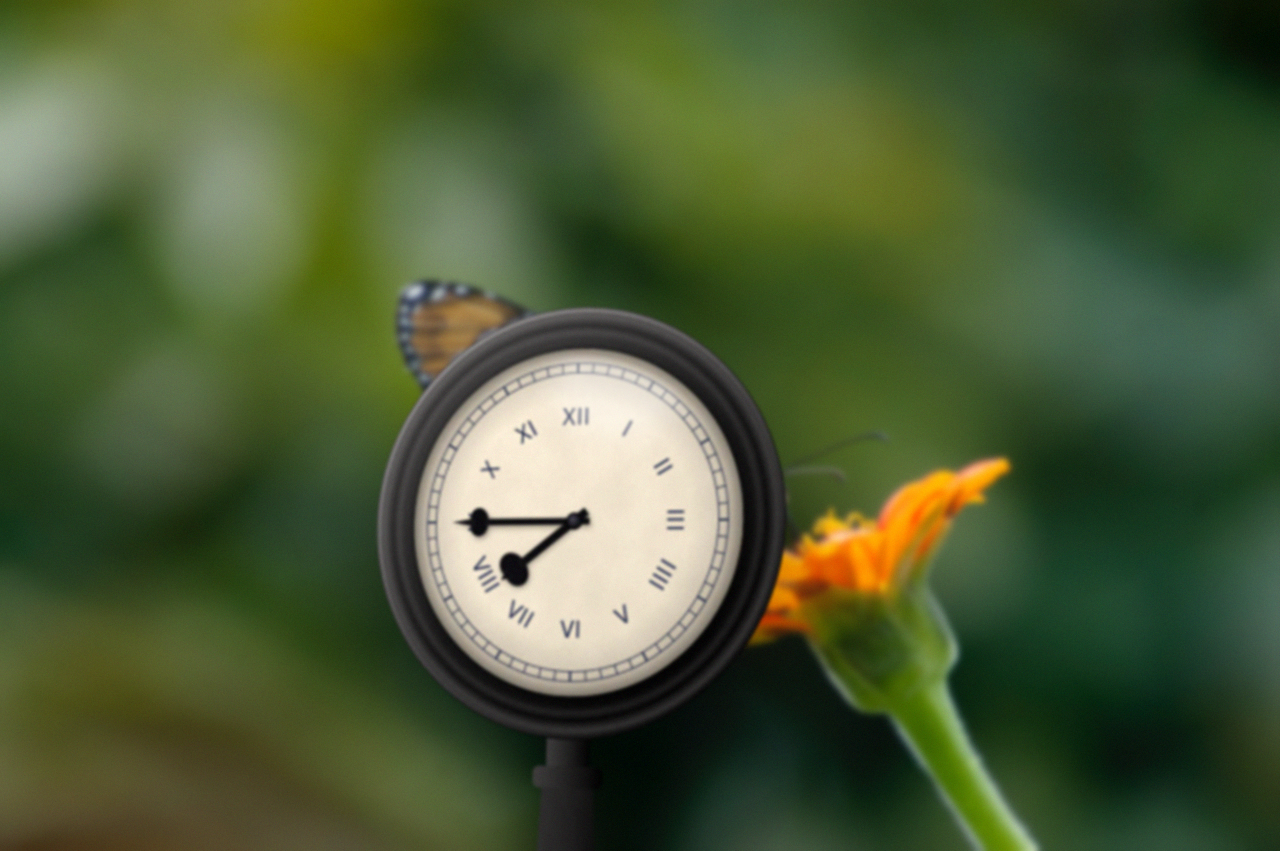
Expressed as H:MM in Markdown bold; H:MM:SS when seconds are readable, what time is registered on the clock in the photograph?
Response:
**7:45**
